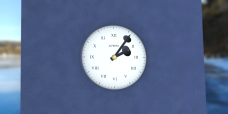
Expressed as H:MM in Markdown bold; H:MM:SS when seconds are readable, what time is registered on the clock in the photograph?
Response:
**2:06**
